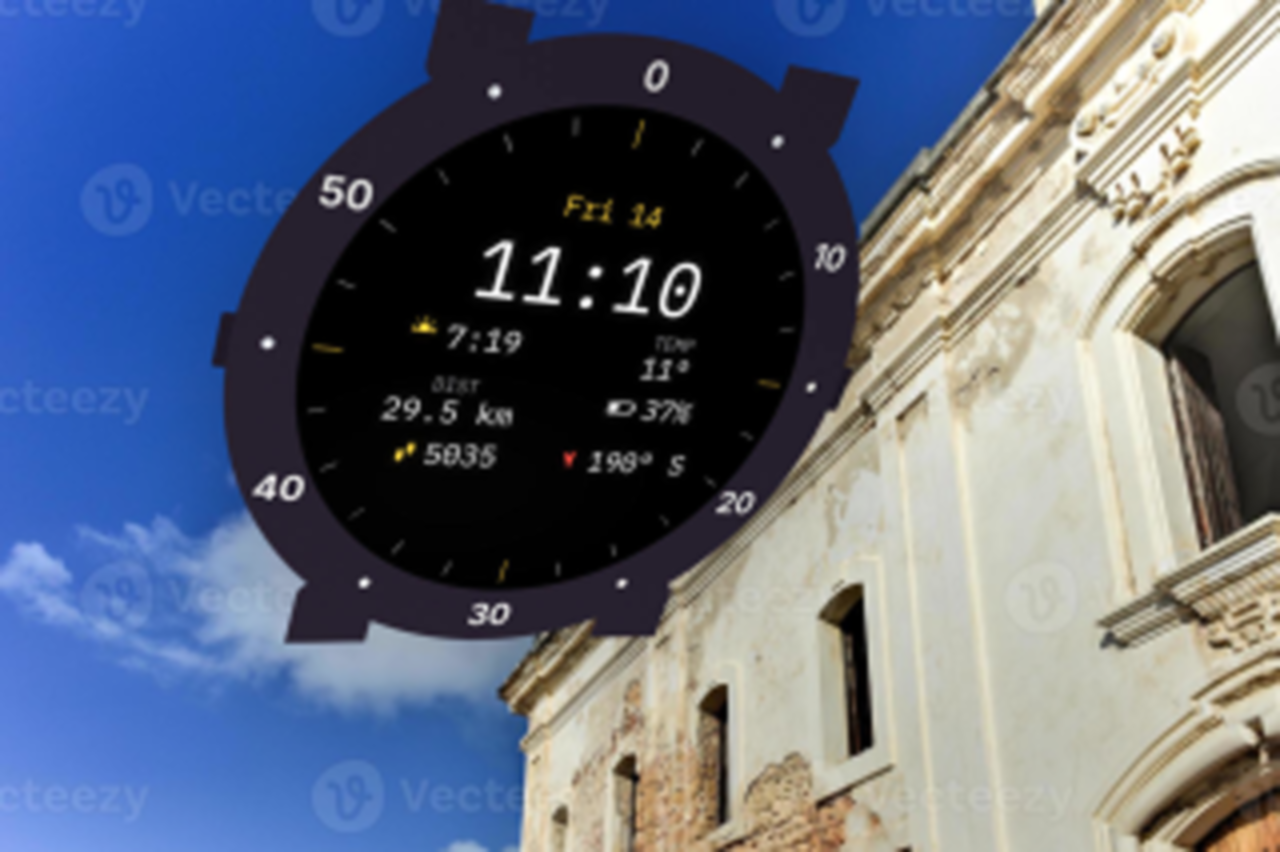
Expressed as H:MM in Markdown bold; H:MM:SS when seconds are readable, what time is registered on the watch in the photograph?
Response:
**11:10**
